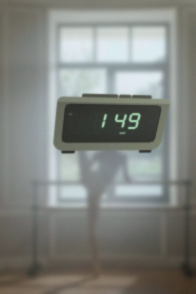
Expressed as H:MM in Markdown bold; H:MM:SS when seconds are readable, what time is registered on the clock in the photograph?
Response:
**1:49**
